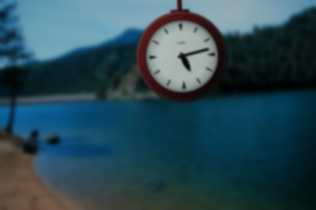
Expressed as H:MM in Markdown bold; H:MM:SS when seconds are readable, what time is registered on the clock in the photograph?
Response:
**5:13**
